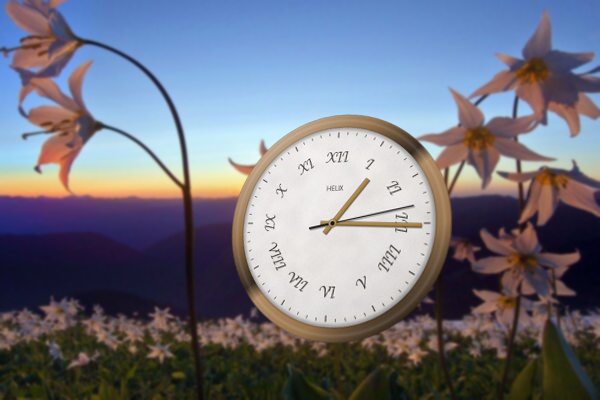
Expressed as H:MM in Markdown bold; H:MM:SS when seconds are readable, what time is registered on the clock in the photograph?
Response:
**1:15:13**
